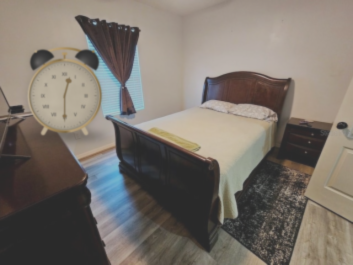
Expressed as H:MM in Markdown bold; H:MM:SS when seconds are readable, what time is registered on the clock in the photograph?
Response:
**12:30**
